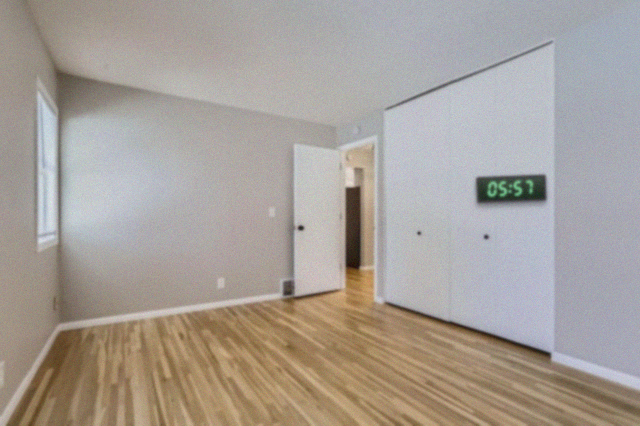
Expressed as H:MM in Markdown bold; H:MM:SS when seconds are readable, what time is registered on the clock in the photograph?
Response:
**5:57**
